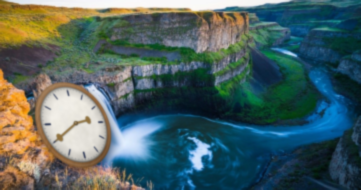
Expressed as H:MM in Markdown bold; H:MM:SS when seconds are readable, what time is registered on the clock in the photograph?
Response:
**2:40**
